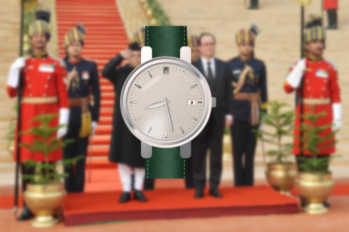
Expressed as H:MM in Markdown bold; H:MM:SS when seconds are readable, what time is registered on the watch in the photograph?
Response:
**8:28**
